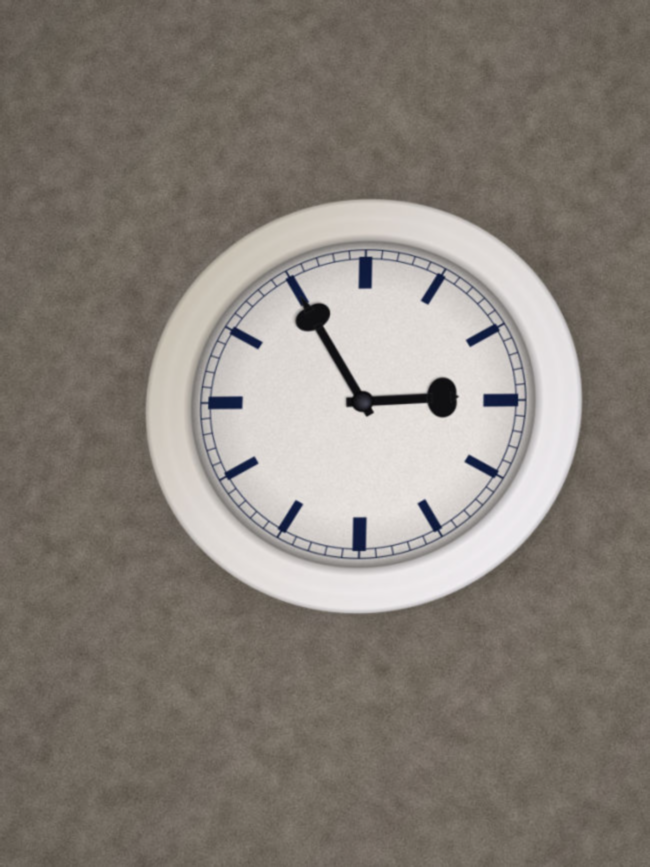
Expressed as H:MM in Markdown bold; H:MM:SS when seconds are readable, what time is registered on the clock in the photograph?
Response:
**2:55**
